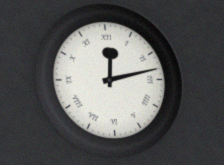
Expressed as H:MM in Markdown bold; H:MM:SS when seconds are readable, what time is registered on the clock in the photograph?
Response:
**12:13**
